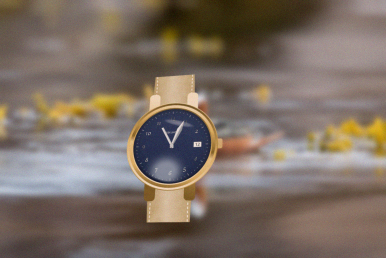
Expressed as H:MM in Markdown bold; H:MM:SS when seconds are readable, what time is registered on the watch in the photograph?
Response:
**11:04**
